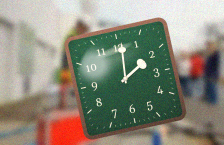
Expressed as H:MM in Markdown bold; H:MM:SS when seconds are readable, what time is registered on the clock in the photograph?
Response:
**2:01**
